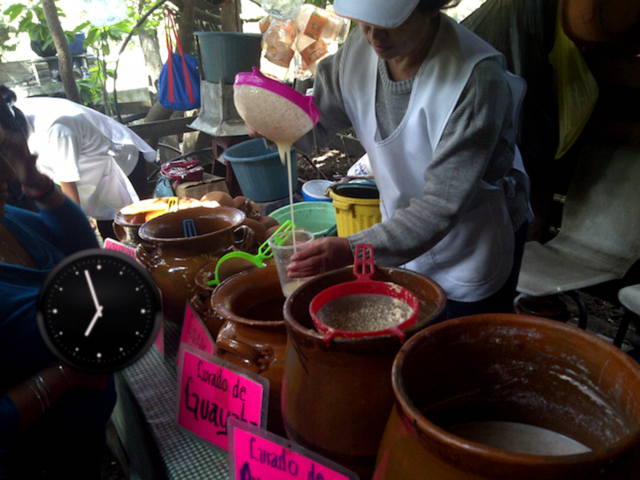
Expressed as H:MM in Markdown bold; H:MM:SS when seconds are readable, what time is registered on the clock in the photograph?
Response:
**6:57**
